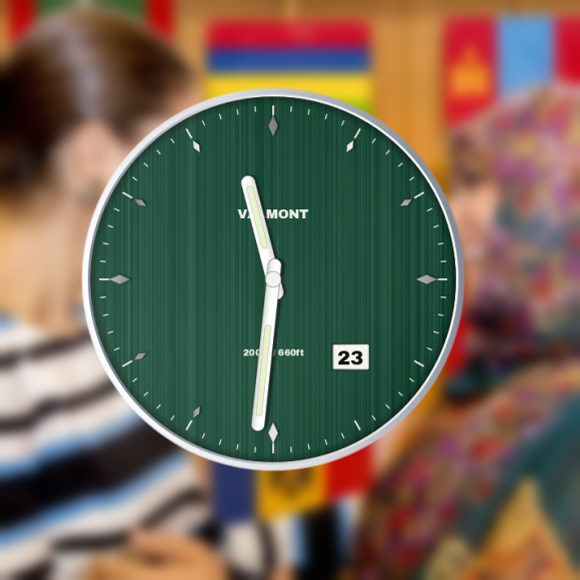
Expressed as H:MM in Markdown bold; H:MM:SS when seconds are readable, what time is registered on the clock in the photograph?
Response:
**11:31**
